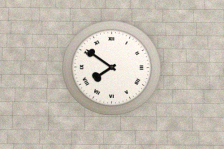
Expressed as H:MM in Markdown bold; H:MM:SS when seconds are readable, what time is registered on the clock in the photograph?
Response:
**7:51**
